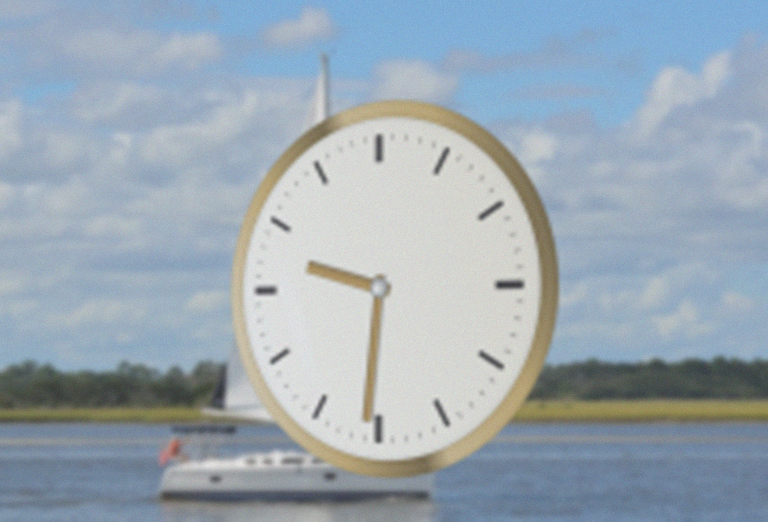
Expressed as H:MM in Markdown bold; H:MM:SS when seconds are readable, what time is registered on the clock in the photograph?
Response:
**9:31**
